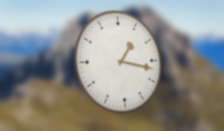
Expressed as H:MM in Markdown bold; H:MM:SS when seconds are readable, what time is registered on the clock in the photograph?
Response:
**1:17**
